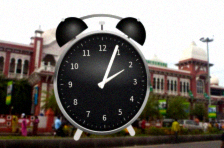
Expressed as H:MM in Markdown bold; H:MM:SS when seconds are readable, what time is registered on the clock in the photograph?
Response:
**2:04**
